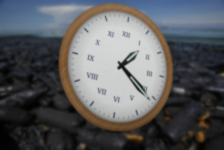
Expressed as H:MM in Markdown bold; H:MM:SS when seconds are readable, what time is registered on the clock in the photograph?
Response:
**1:21**
